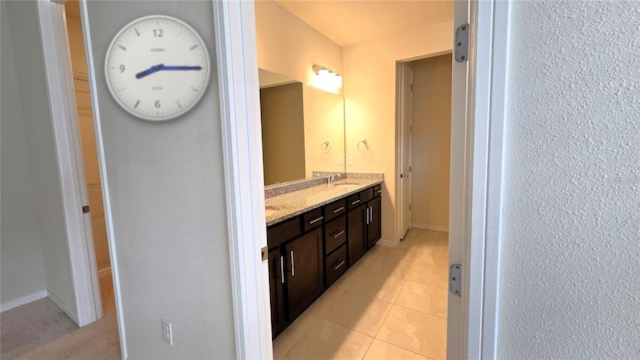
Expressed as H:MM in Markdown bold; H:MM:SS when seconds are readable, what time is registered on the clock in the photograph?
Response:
**8:15**
